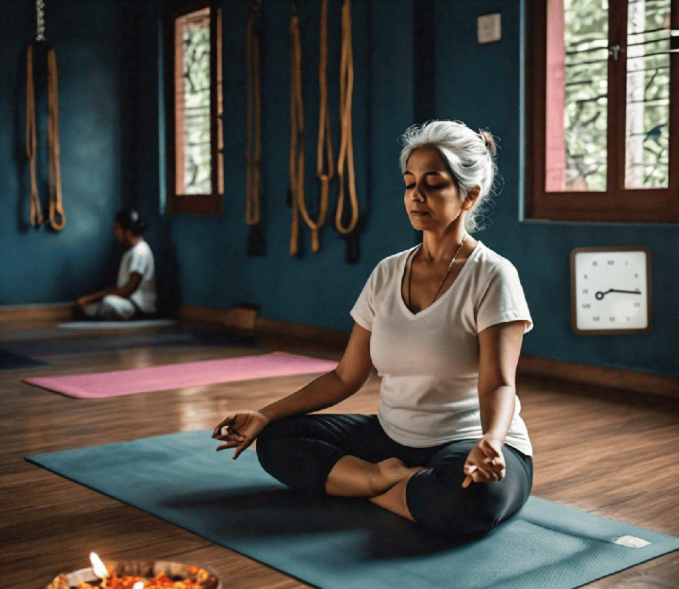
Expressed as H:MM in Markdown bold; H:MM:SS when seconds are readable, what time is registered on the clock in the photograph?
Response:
**8:16**
